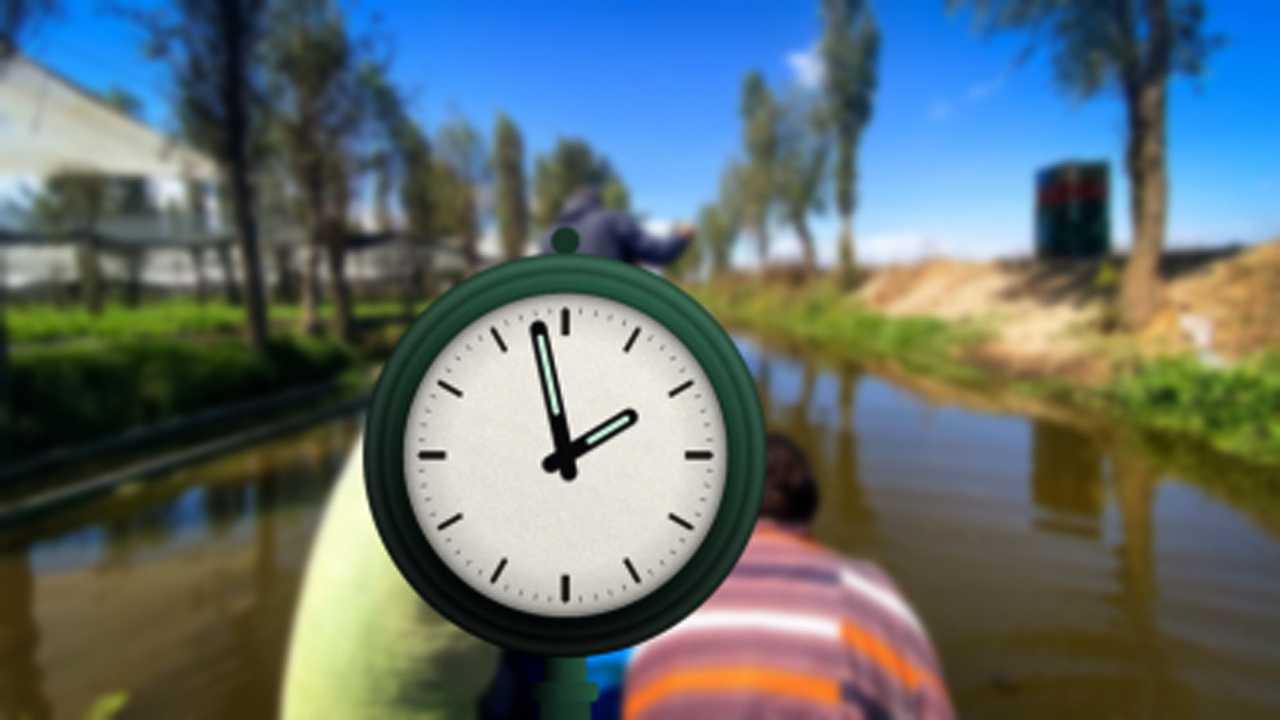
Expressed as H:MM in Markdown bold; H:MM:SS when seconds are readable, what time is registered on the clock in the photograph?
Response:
**1:58**
